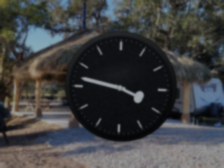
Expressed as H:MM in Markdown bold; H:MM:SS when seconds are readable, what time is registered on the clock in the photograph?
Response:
**3:47**
